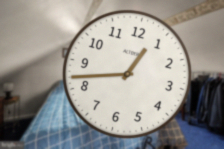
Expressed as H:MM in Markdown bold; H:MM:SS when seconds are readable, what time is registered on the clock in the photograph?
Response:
**12:42**
